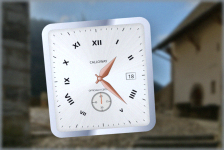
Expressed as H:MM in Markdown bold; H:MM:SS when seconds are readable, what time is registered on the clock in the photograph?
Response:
**1:23**
